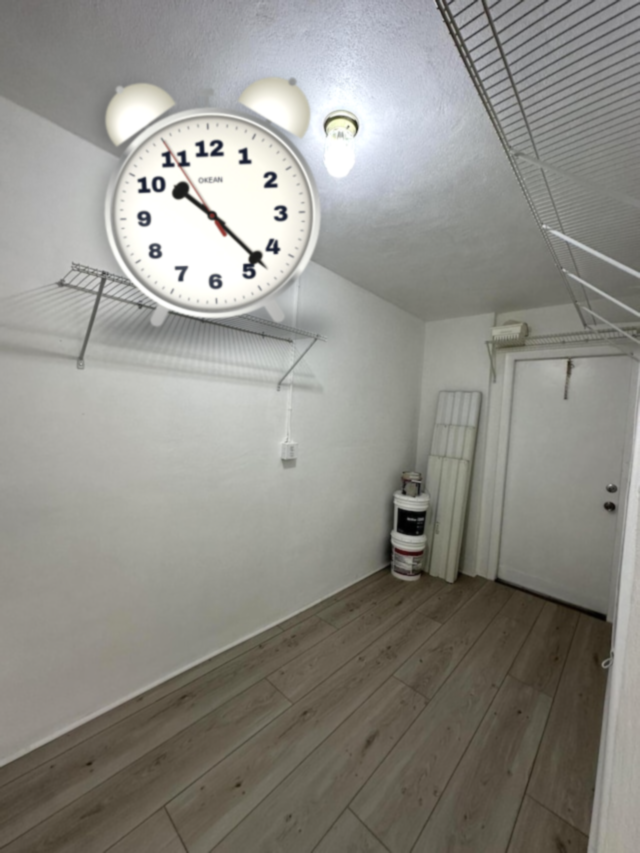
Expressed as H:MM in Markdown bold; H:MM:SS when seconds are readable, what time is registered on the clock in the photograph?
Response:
**10:22:55**
